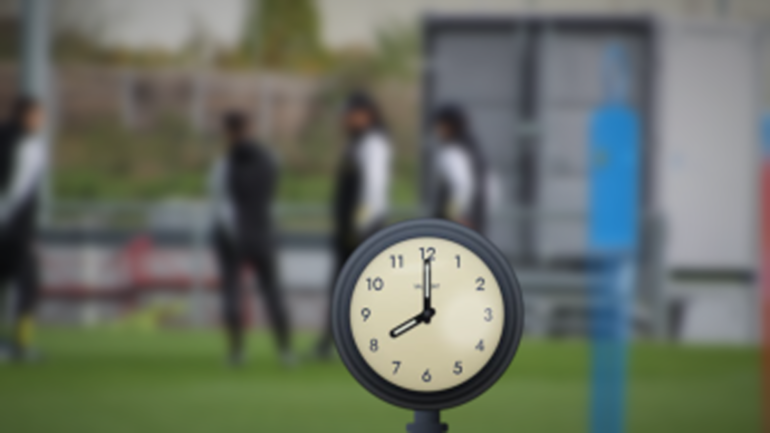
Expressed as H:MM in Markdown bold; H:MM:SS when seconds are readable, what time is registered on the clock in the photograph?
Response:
**8:00**
